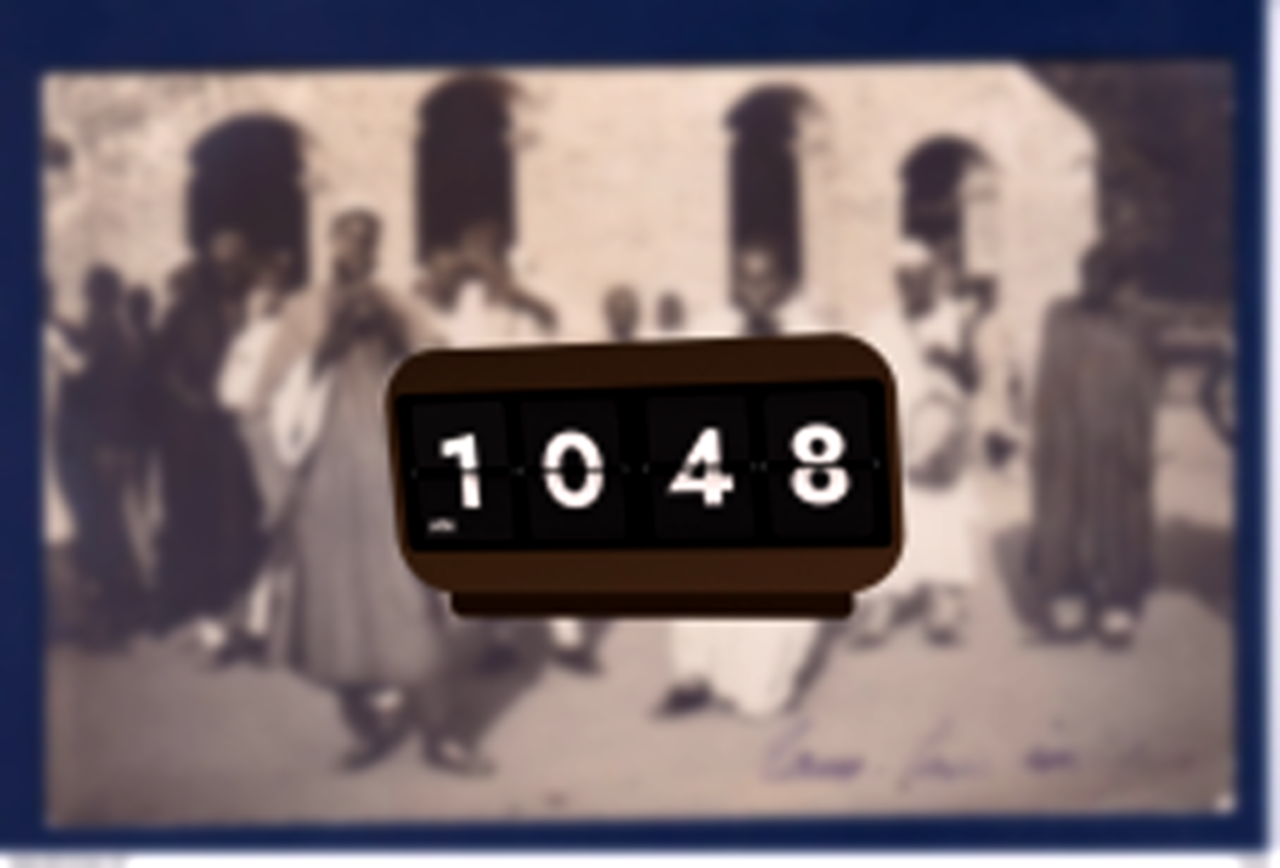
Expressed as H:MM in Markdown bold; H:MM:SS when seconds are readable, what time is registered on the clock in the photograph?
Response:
**10:48**
